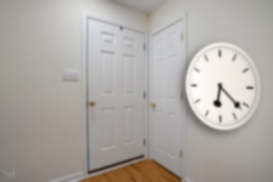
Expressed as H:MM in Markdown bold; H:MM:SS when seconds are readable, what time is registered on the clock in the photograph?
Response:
**6:22**
